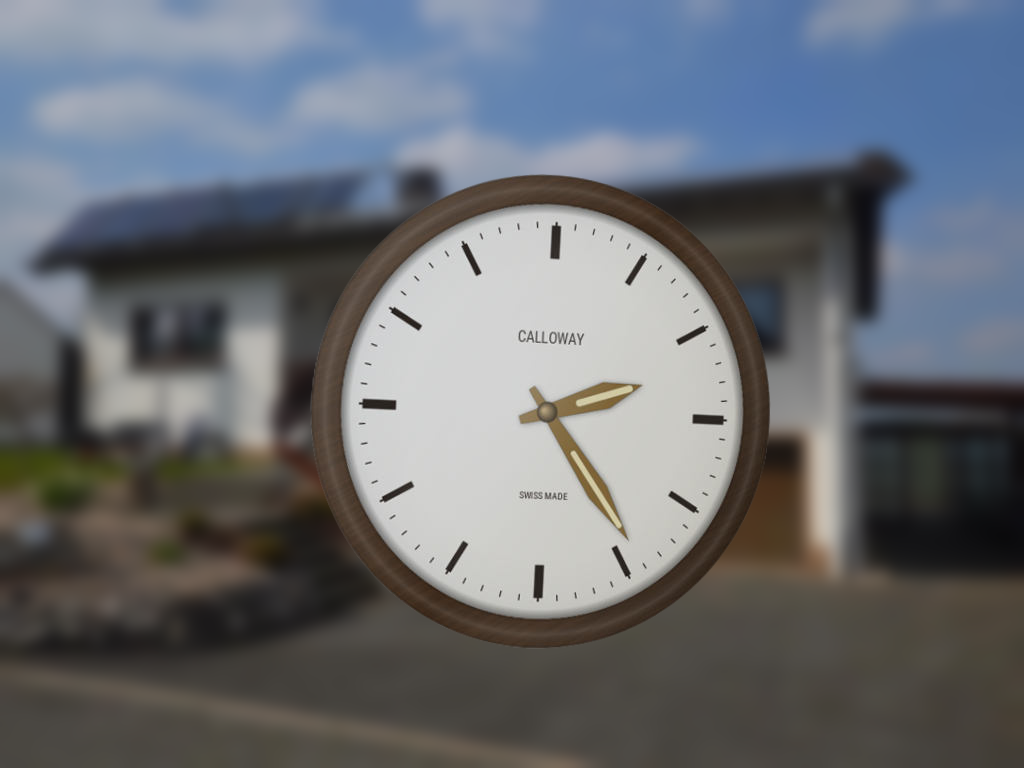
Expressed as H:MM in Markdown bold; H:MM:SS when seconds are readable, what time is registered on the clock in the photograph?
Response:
**2:24**
